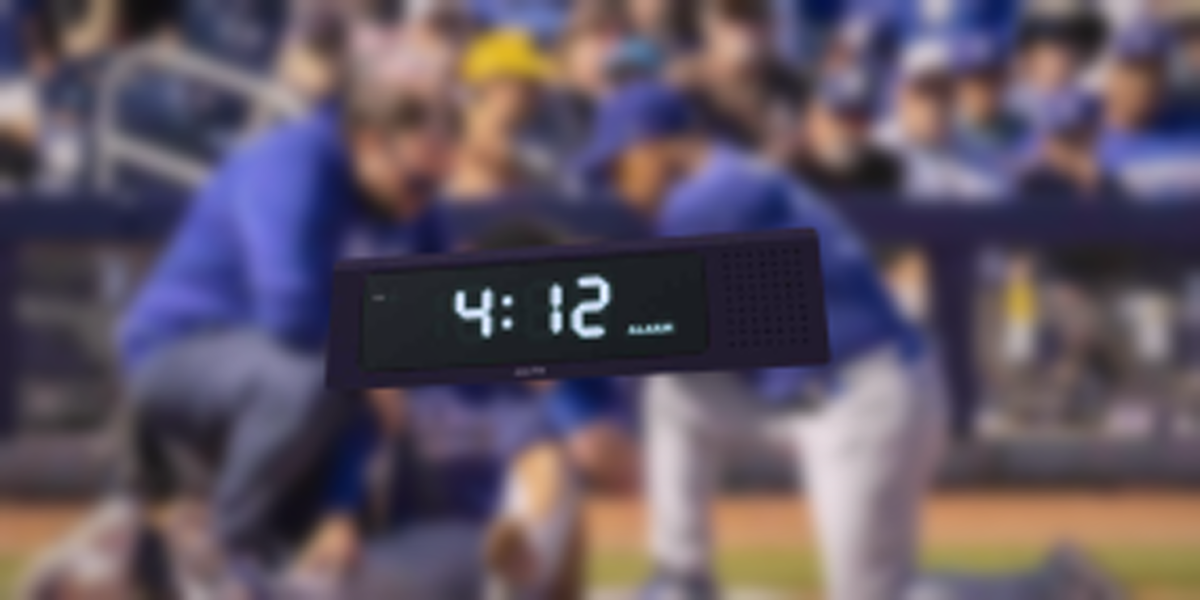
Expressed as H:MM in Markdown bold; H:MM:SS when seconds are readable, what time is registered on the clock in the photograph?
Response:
**4:12**
